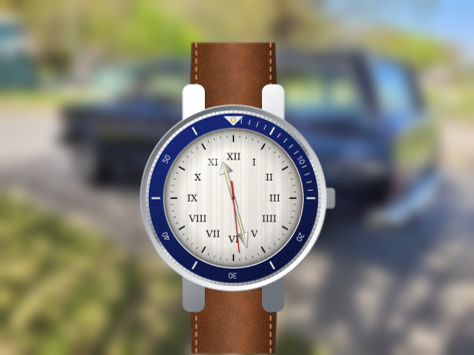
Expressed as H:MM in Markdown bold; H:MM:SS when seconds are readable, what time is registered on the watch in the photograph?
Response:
**11:27:29**
